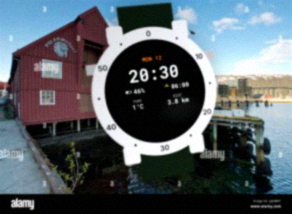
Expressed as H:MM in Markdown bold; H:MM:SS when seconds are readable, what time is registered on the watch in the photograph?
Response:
**20:30**
